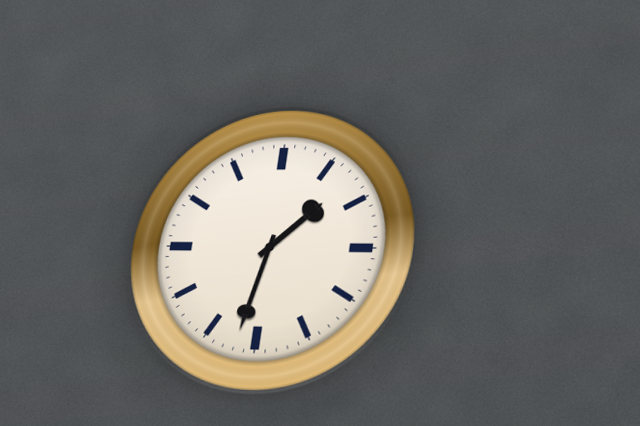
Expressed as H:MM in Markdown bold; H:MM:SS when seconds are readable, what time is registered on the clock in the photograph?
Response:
**1:32**
